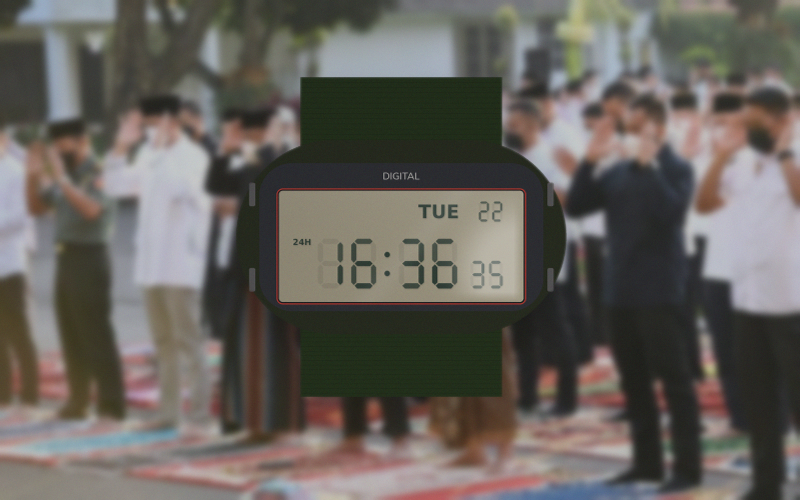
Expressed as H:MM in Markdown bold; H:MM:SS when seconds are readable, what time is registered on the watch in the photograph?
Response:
**16:36:35**
